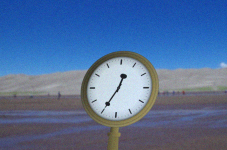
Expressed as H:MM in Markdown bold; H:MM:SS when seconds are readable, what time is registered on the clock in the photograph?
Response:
**12:35**
